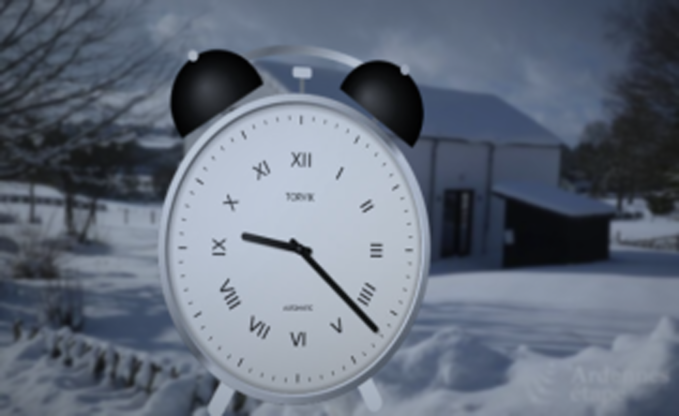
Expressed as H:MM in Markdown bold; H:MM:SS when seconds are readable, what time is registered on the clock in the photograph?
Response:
**9:22**
